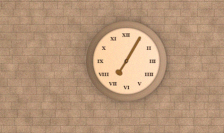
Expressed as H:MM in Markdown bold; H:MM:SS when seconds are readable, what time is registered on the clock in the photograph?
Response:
**7:05**
